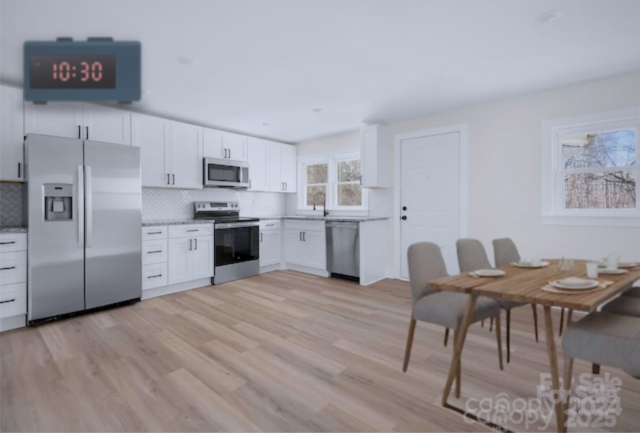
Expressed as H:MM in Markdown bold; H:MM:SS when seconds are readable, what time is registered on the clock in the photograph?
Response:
**10:30**
